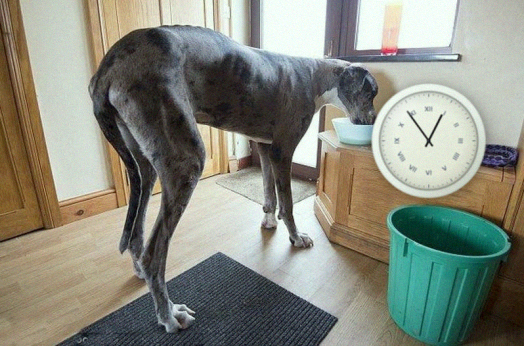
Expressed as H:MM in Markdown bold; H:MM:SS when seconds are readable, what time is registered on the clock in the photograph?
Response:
**12:54**
